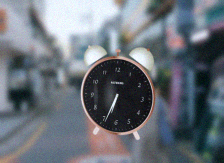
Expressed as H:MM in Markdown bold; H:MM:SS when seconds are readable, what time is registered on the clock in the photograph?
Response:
**6:34**
